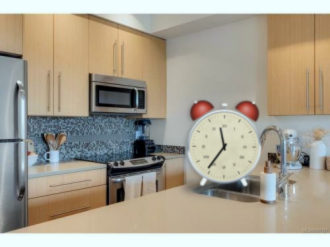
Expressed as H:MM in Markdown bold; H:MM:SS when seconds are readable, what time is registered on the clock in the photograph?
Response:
**11:36**
